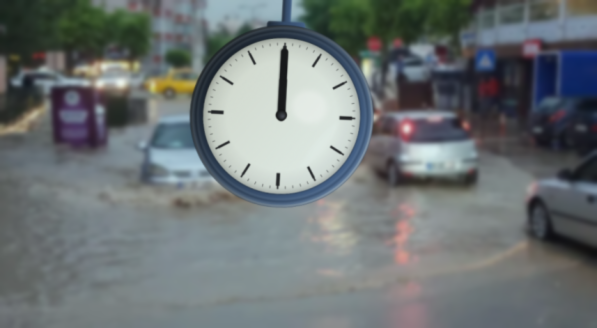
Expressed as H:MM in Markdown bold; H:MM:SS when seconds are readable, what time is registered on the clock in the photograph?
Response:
**12:00**
